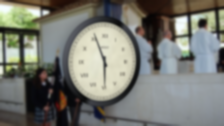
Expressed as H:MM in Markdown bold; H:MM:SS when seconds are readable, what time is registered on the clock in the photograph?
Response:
**5:56**
